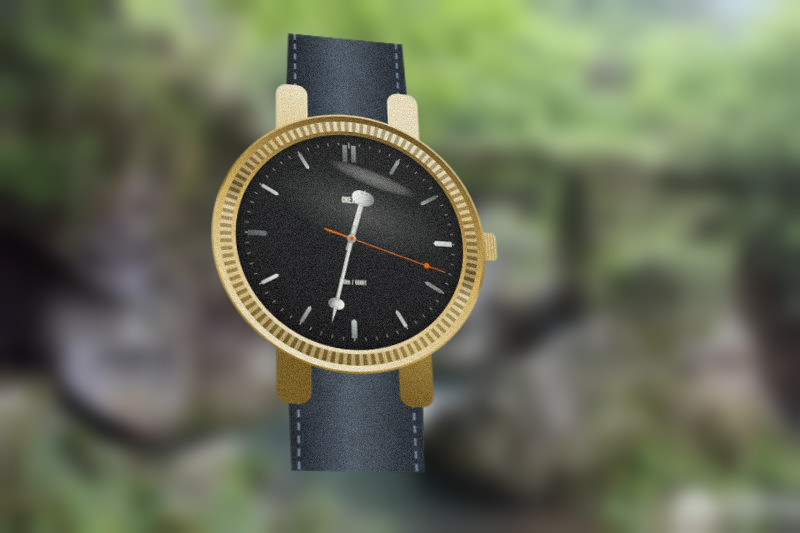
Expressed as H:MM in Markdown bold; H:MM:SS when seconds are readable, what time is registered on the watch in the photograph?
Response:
**12:32:18**
